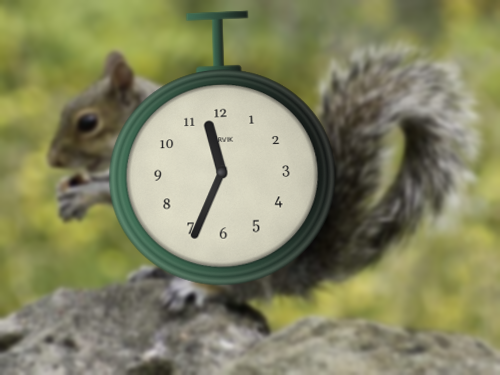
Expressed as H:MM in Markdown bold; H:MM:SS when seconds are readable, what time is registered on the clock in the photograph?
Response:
**11:34**
